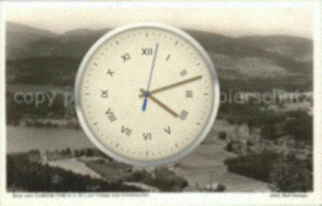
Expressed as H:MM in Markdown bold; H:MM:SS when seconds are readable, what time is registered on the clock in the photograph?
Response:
**4:12:02**
